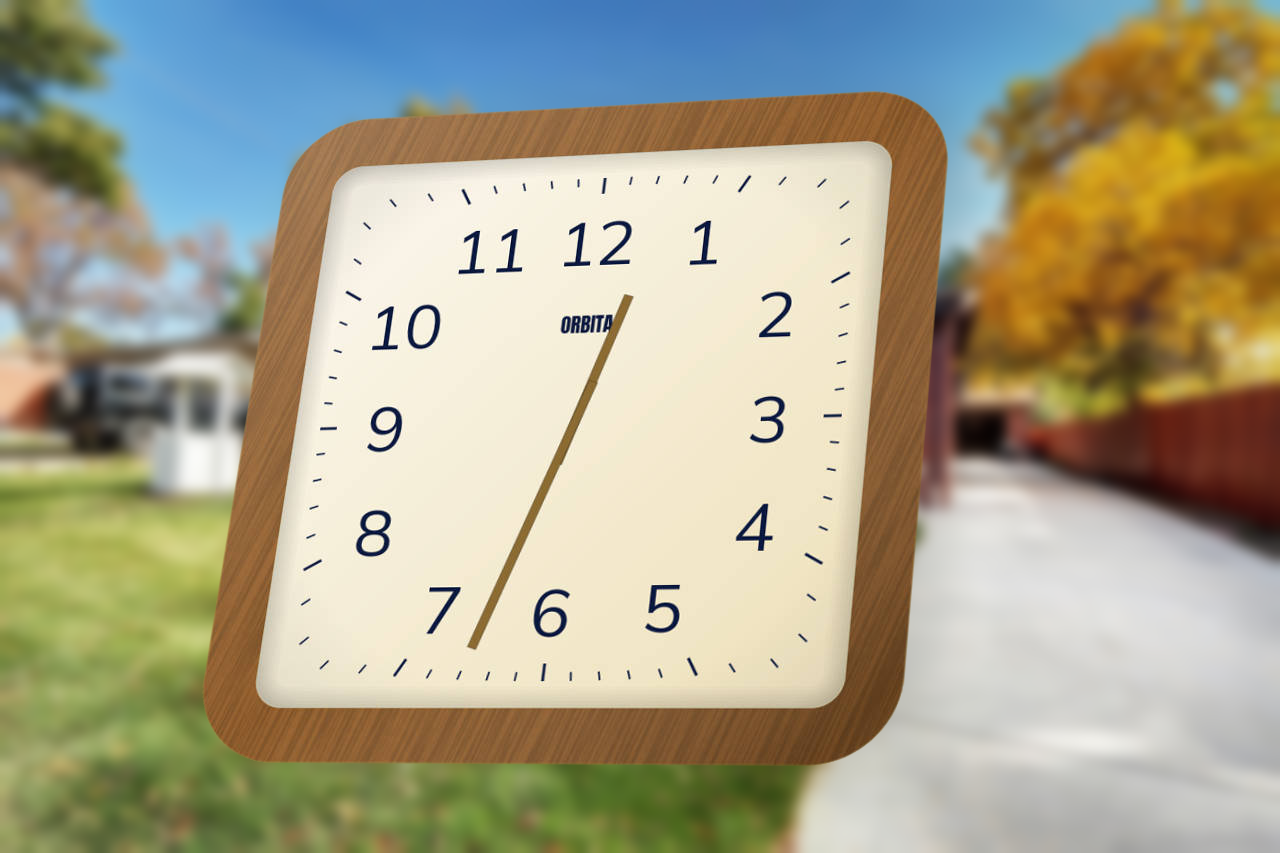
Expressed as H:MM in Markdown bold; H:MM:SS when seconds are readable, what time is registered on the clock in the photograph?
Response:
**12:33**
